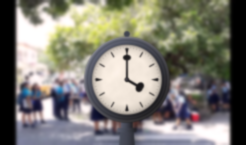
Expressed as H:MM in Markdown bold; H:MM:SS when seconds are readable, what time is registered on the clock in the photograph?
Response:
**4:00**
